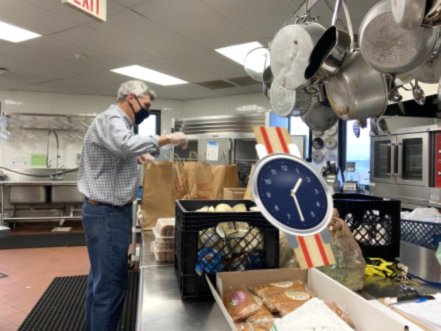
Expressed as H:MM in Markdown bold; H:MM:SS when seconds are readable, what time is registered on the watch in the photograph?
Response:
**1:30**
